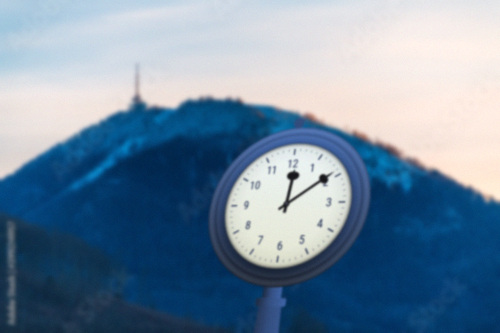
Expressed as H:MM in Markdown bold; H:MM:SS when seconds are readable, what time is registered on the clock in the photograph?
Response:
**12:09**
